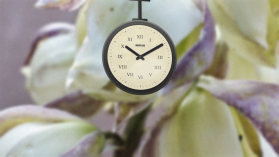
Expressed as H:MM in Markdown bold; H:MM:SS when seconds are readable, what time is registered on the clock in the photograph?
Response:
**10:10**
